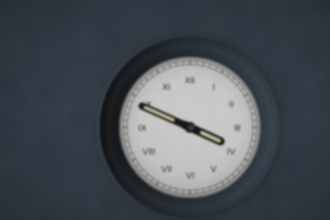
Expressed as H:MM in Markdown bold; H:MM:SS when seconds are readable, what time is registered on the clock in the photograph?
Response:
**3:49**
